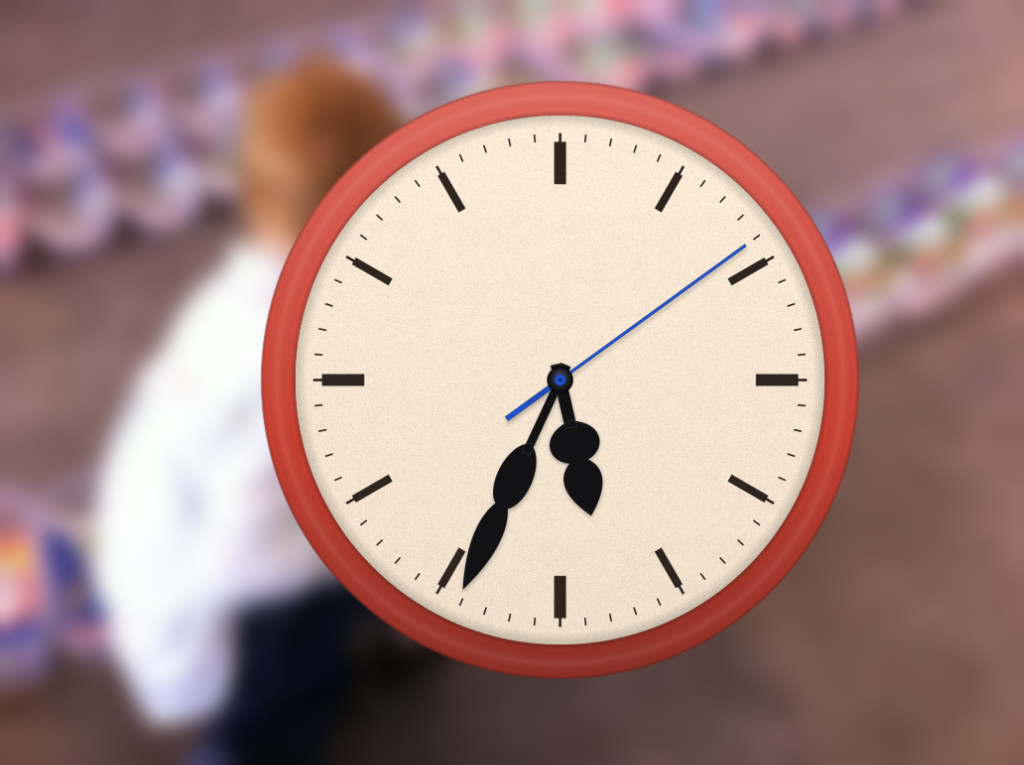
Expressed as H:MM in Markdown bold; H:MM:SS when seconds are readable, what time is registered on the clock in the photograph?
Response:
**5:34:09**
